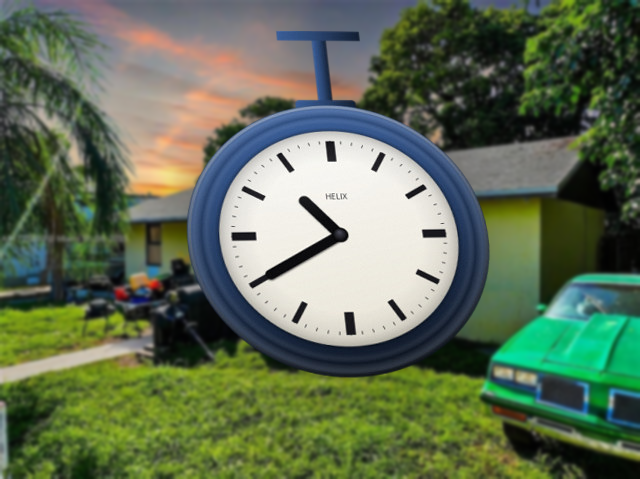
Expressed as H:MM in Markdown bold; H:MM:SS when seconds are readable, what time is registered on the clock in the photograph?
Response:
**10:40**
